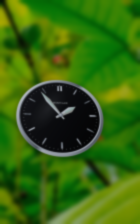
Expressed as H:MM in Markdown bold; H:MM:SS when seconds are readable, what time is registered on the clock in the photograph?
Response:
**1:54**
